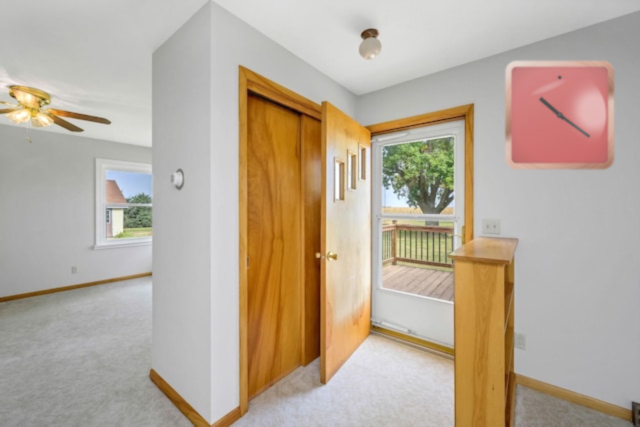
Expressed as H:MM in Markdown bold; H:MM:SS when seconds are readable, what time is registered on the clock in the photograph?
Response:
**10:21**
